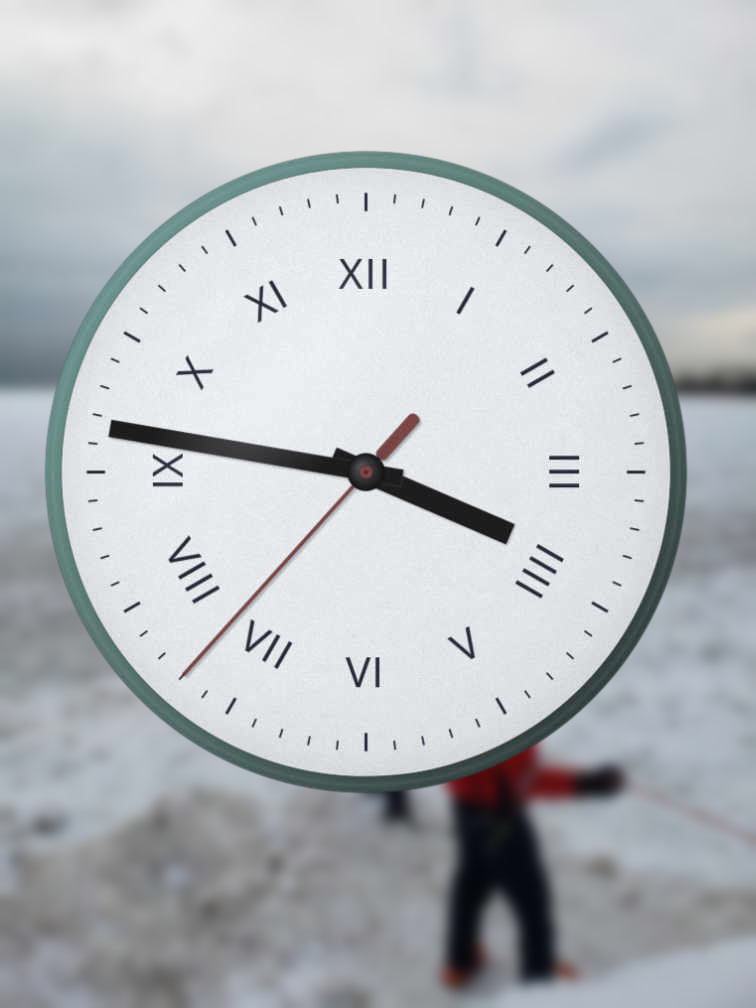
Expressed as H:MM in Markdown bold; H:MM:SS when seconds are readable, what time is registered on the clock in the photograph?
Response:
**3:46:37**
